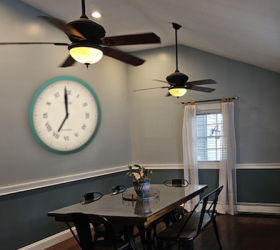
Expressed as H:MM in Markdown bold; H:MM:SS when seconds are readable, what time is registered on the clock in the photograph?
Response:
**6:59**
